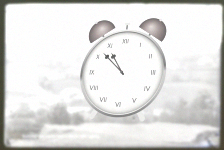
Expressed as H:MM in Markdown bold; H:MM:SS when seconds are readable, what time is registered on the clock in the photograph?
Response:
**10:52**
